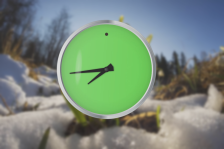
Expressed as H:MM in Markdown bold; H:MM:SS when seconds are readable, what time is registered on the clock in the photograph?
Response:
**7:44**
